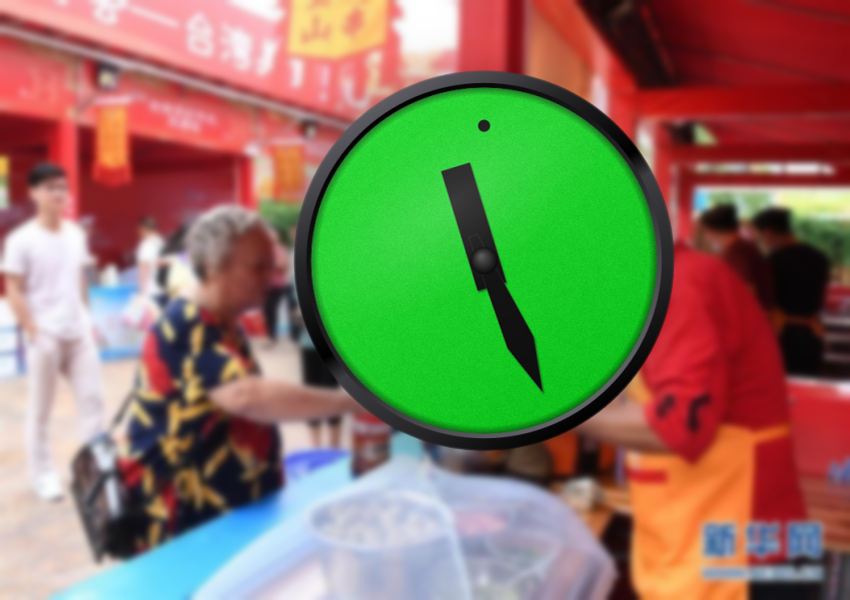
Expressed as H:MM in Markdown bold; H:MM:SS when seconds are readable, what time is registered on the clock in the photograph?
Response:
**11:26**
